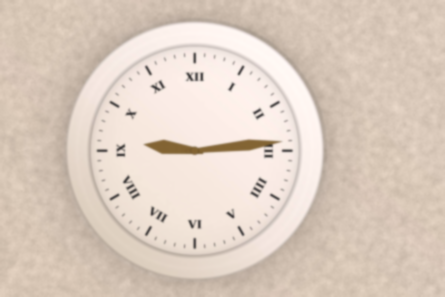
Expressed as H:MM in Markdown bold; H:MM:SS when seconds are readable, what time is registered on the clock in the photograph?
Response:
**9:14**
